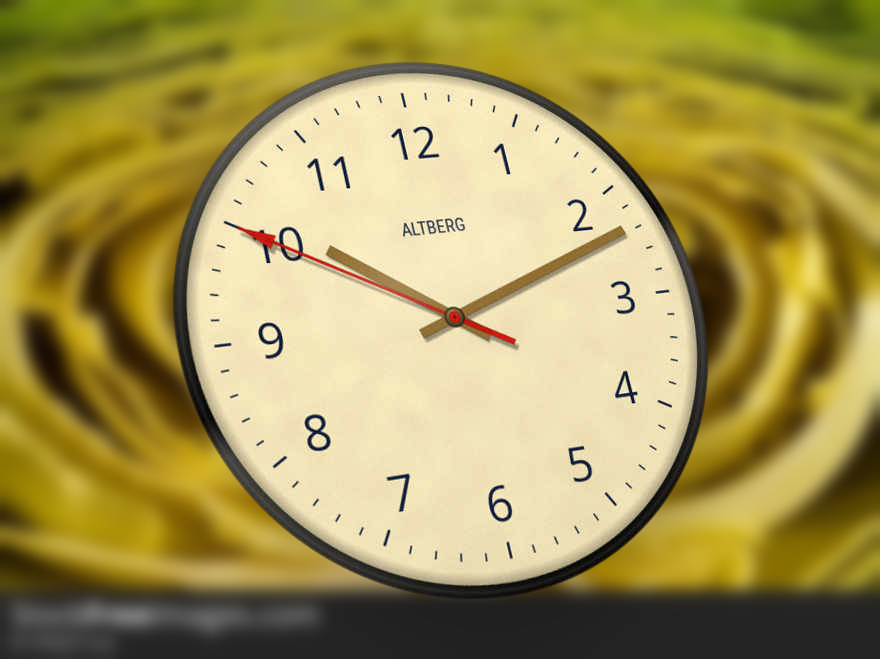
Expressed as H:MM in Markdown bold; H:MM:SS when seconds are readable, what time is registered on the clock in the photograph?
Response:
**10:11:50**
